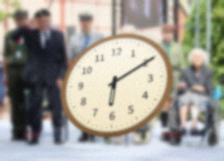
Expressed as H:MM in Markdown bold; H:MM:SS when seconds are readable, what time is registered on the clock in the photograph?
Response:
**6:10**
